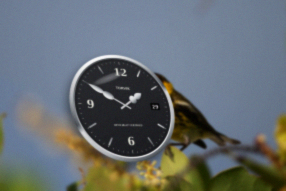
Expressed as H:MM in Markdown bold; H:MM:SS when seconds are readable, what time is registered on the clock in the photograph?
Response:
**1:50**
